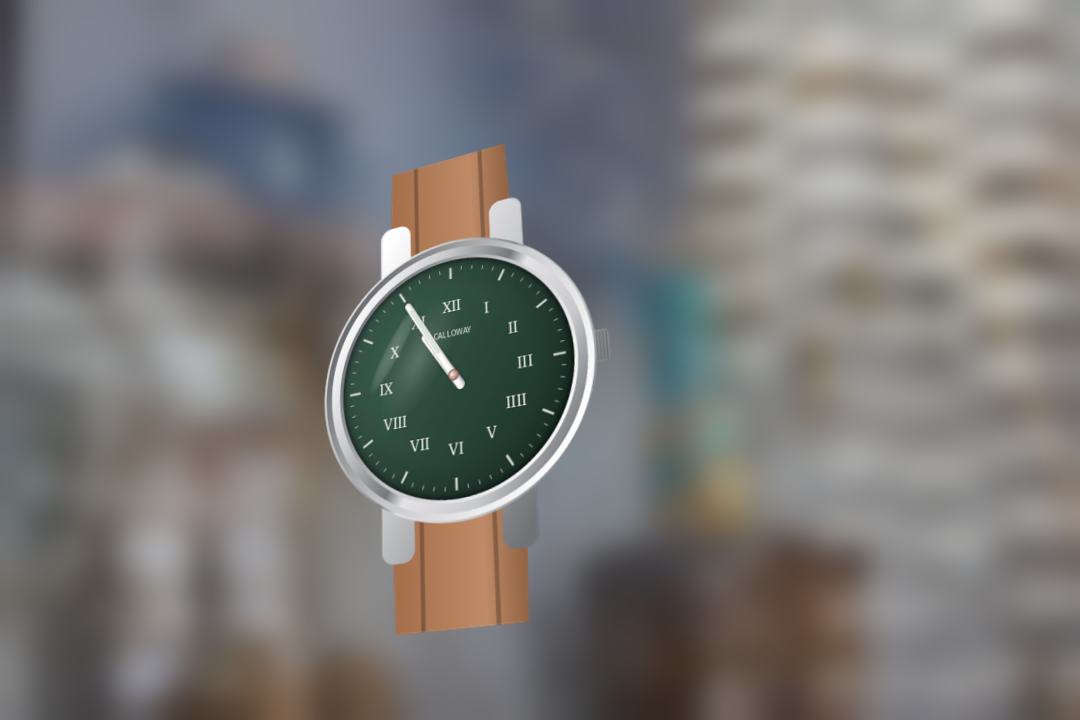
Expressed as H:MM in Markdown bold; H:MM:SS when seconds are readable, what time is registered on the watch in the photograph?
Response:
**10:55**
